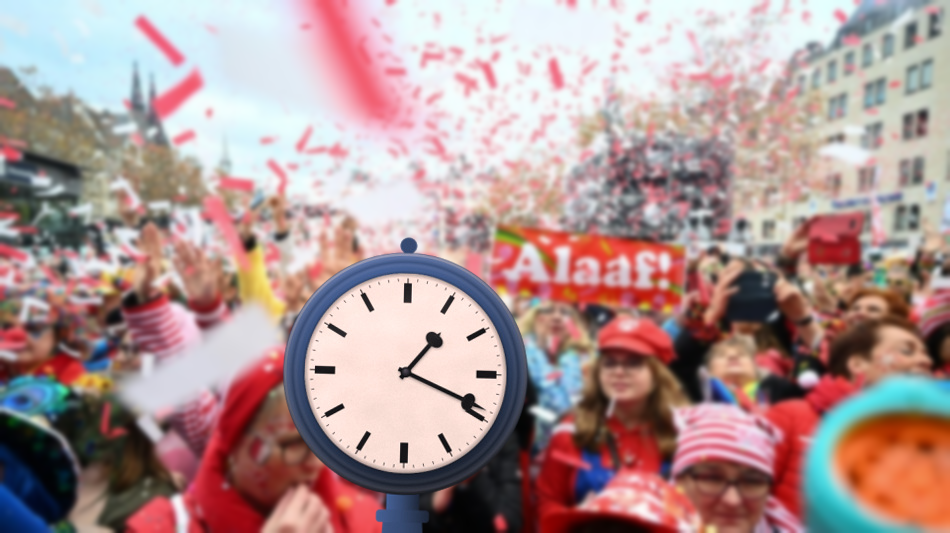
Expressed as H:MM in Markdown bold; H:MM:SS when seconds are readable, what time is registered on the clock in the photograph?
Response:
**1:19**
